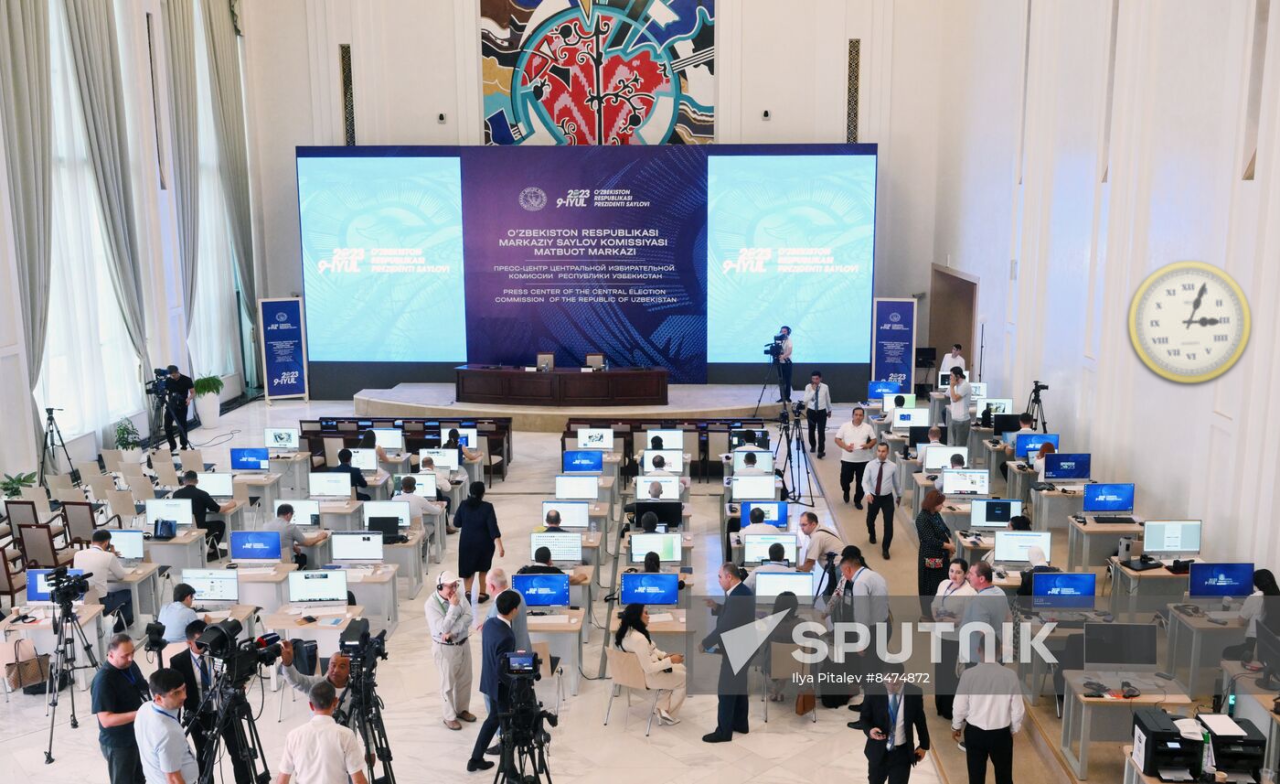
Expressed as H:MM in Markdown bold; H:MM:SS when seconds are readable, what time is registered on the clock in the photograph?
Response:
**3:04**
